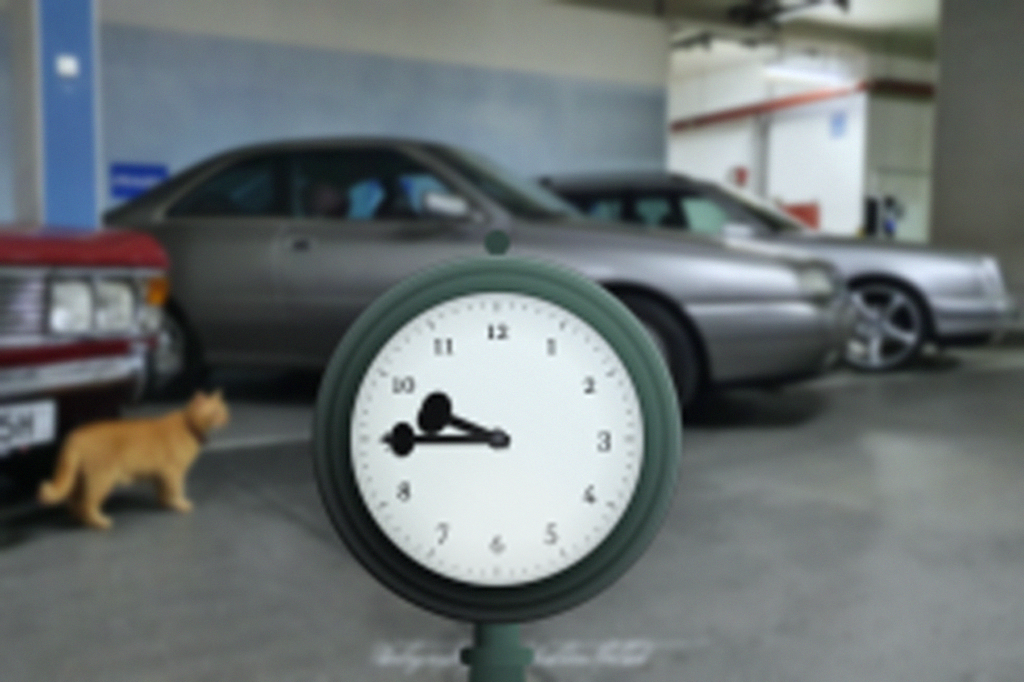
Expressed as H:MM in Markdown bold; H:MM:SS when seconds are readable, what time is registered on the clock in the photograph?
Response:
**9:45**
